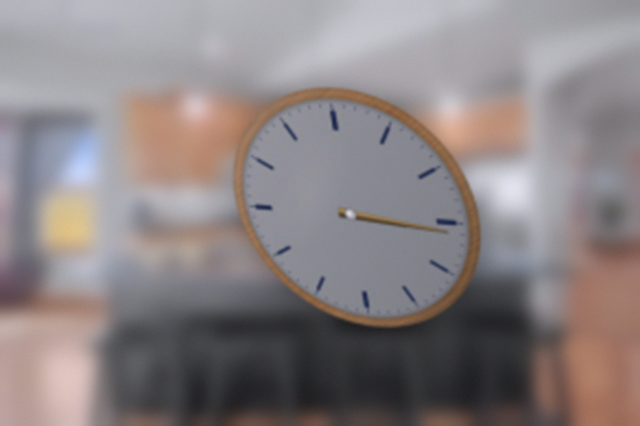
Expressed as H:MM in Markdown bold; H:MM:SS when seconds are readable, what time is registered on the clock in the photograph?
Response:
**3:16**
